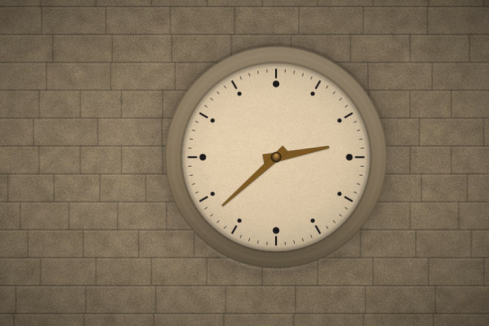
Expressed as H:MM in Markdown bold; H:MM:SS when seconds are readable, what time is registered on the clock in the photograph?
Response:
**2:38**
